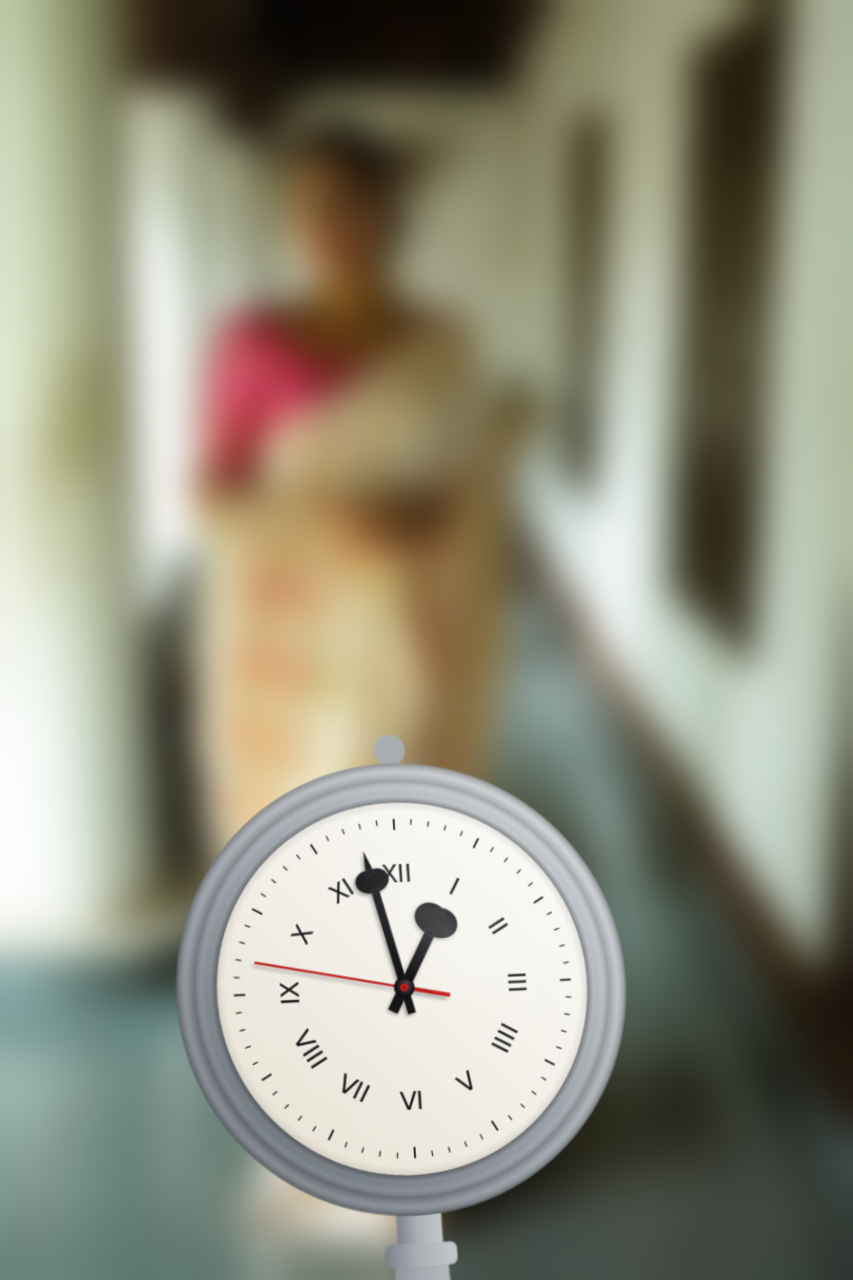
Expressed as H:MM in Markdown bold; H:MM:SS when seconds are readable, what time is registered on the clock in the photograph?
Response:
**12:57:47**
